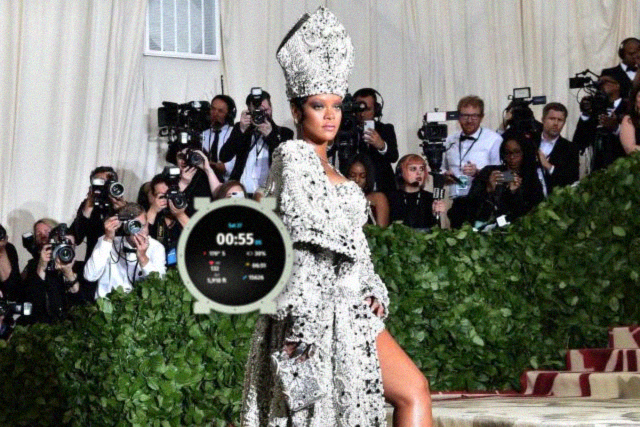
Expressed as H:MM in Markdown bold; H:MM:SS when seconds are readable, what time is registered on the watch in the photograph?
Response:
**0:55**
